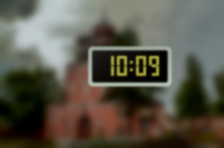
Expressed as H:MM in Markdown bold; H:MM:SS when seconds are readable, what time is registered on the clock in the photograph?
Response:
**10:09**
